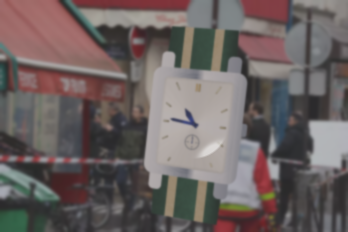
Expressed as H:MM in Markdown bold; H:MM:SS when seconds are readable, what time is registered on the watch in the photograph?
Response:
**10:46**
